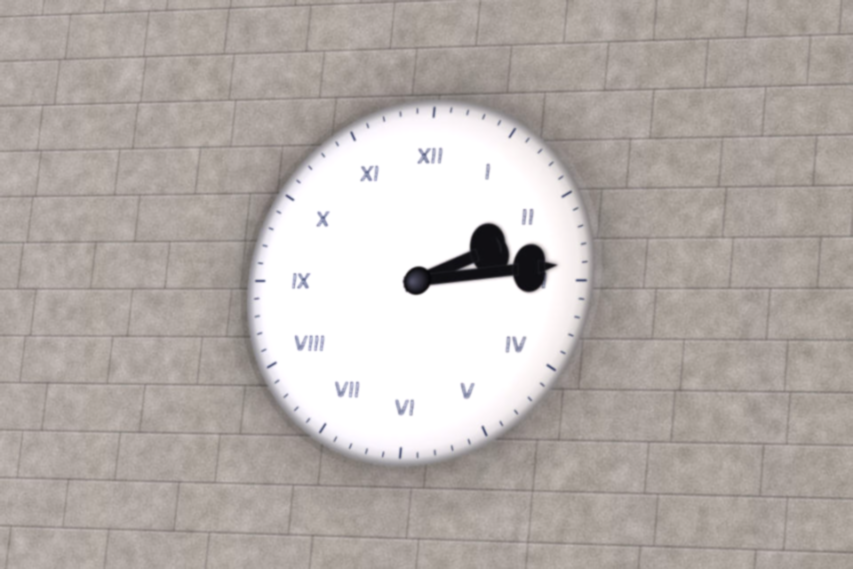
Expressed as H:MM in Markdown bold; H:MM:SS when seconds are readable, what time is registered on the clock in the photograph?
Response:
**2:14**
